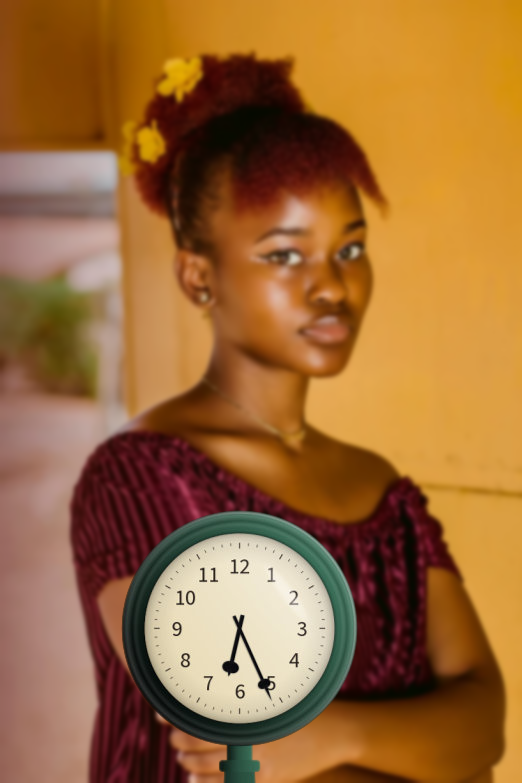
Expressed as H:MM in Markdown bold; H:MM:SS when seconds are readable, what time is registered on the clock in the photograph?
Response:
**6:26**
